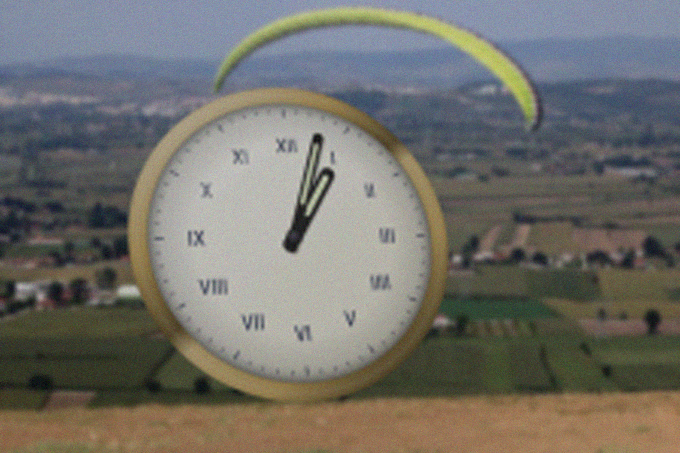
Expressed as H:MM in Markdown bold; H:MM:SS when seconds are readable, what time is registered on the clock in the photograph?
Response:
**1:03**
